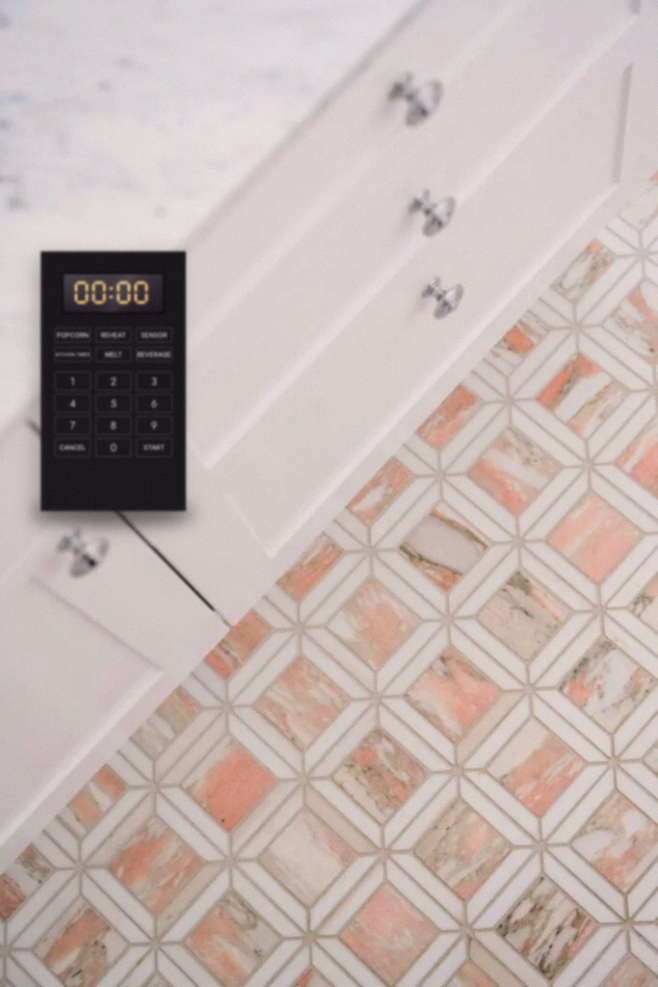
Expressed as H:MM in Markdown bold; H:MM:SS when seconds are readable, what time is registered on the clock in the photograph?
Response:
**0:00**
